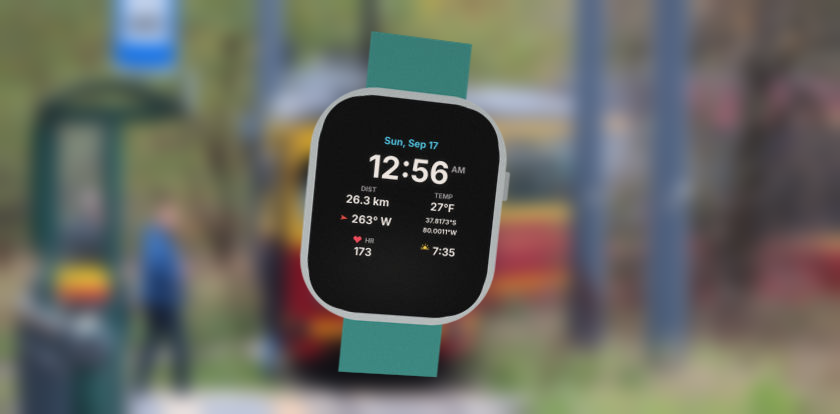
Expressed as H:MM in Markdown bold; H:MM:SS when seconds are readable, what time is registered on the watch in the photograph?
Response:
**12:56**
